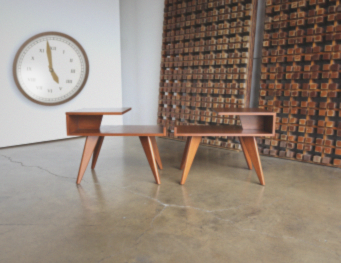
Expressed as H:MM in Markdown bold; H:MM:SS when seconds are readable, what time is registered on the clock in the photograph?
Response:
**4:58**
